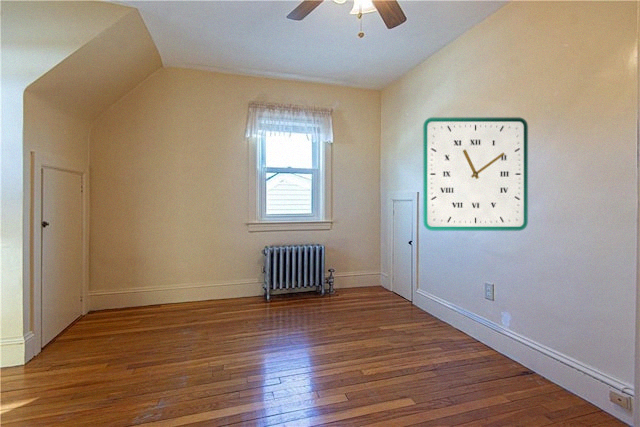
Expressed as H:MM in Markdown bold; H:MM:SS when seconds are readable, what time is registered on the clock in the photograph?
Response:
**11:09**
